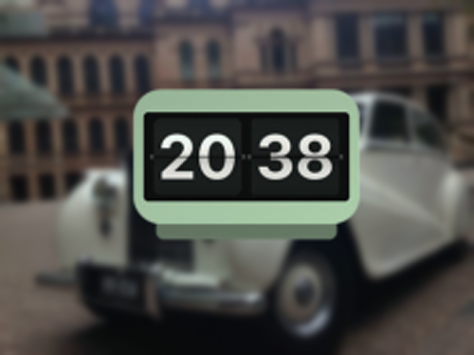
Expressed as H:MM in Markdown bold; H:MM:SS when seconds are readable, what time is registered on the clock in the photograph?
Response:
**20:38**
